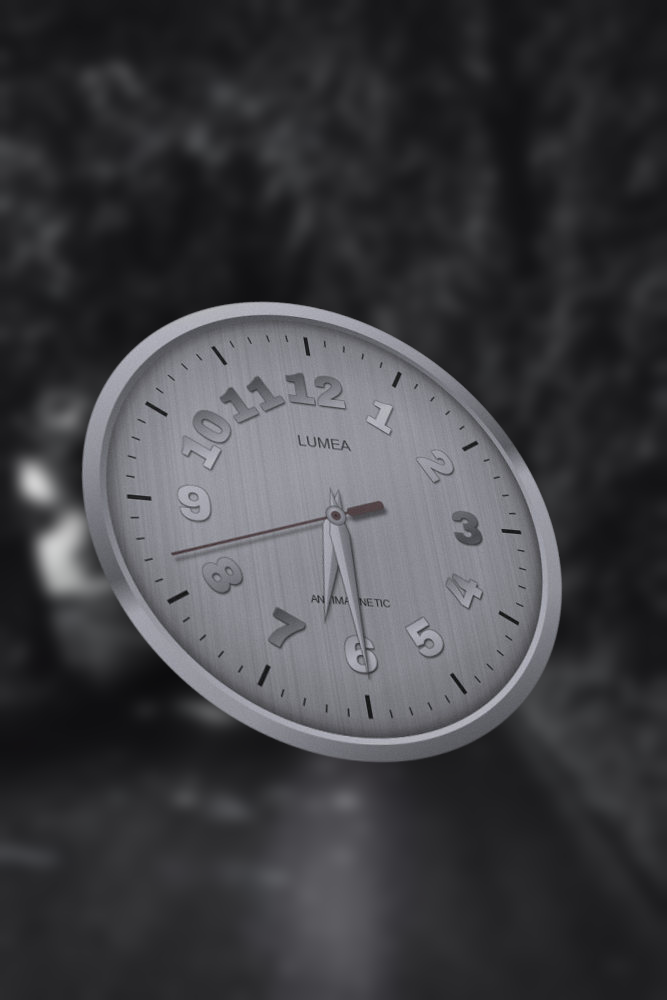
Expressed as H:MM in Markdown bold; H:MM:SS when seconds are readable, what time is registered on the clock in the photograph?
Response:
**6:29:42**
